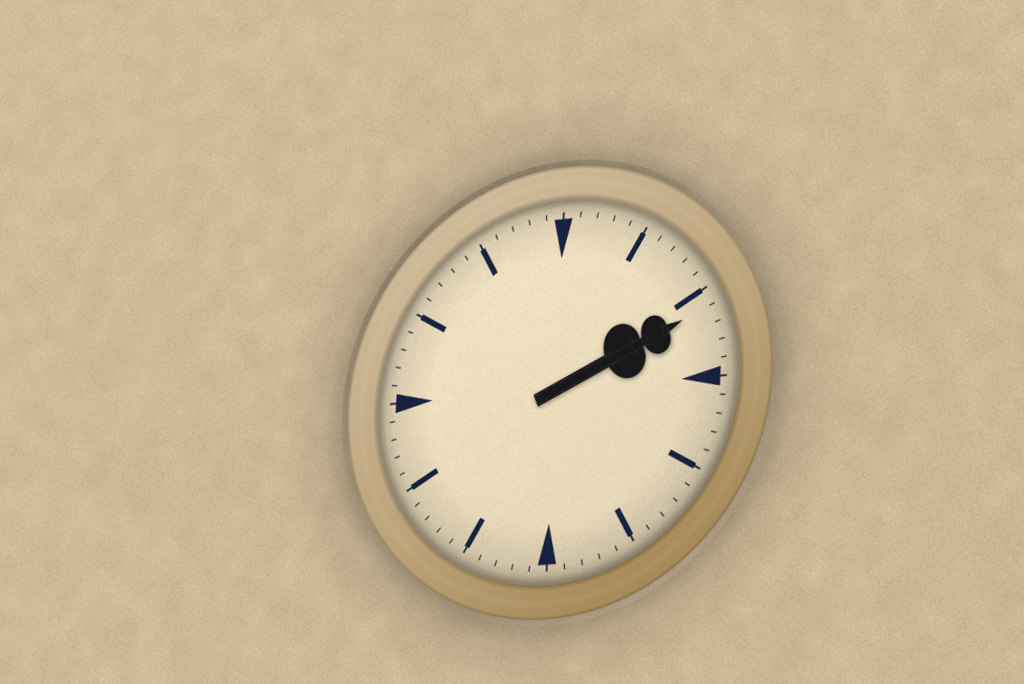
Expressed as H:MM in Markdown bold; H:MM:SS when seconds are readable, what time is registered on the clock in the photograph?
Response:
**2:11**
